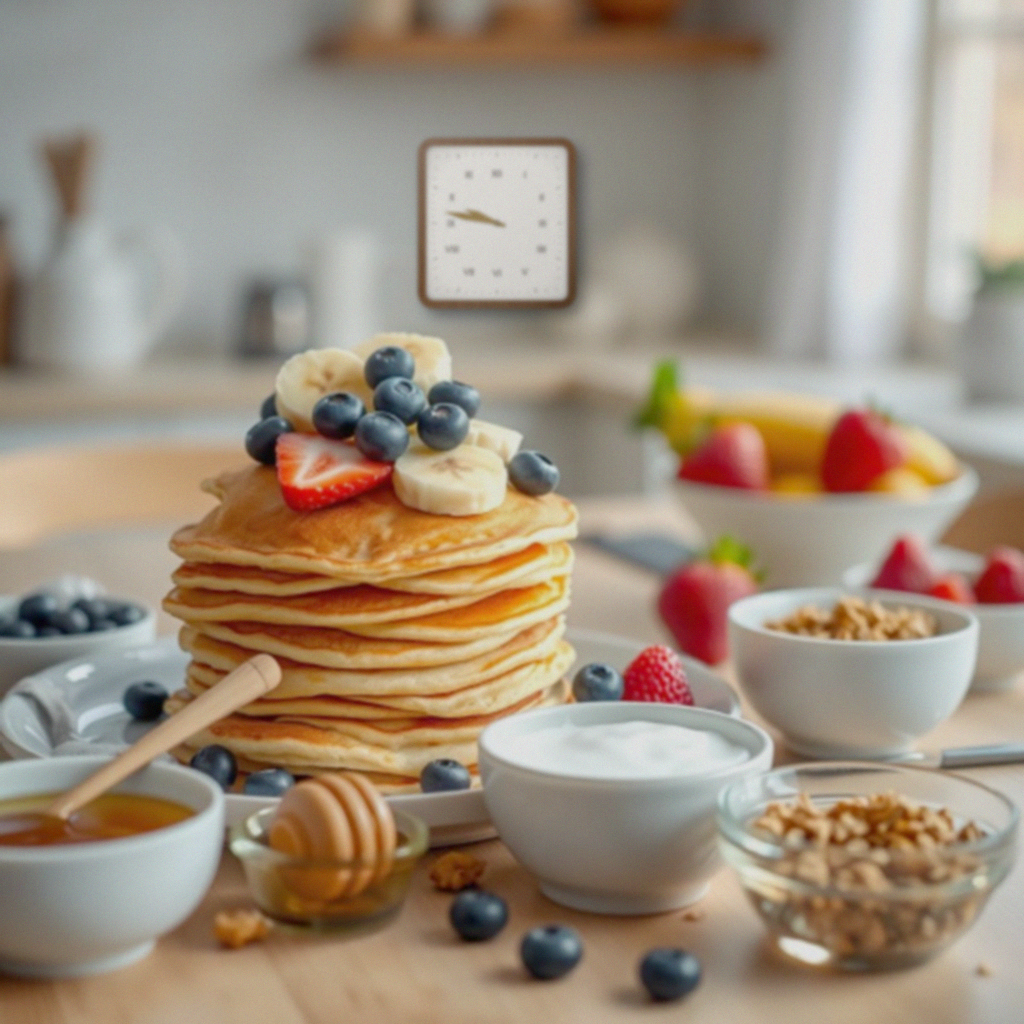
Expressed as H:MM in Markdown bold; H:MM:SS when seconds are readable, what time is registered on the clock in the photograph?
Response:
**9:47**
